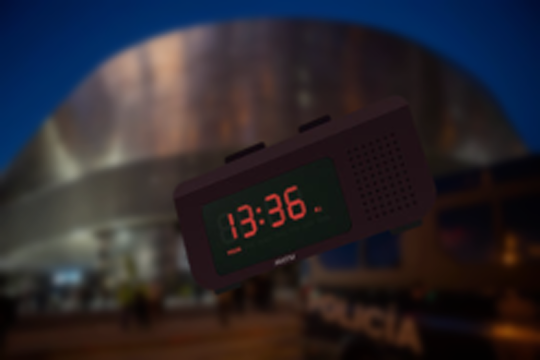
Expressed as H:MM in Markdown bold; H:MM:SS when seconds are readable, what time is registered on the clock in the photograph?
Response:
**13:36**
